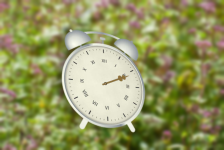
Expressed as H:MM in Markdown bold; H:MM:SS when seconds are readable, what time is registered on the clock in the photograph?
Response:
**2:11**
